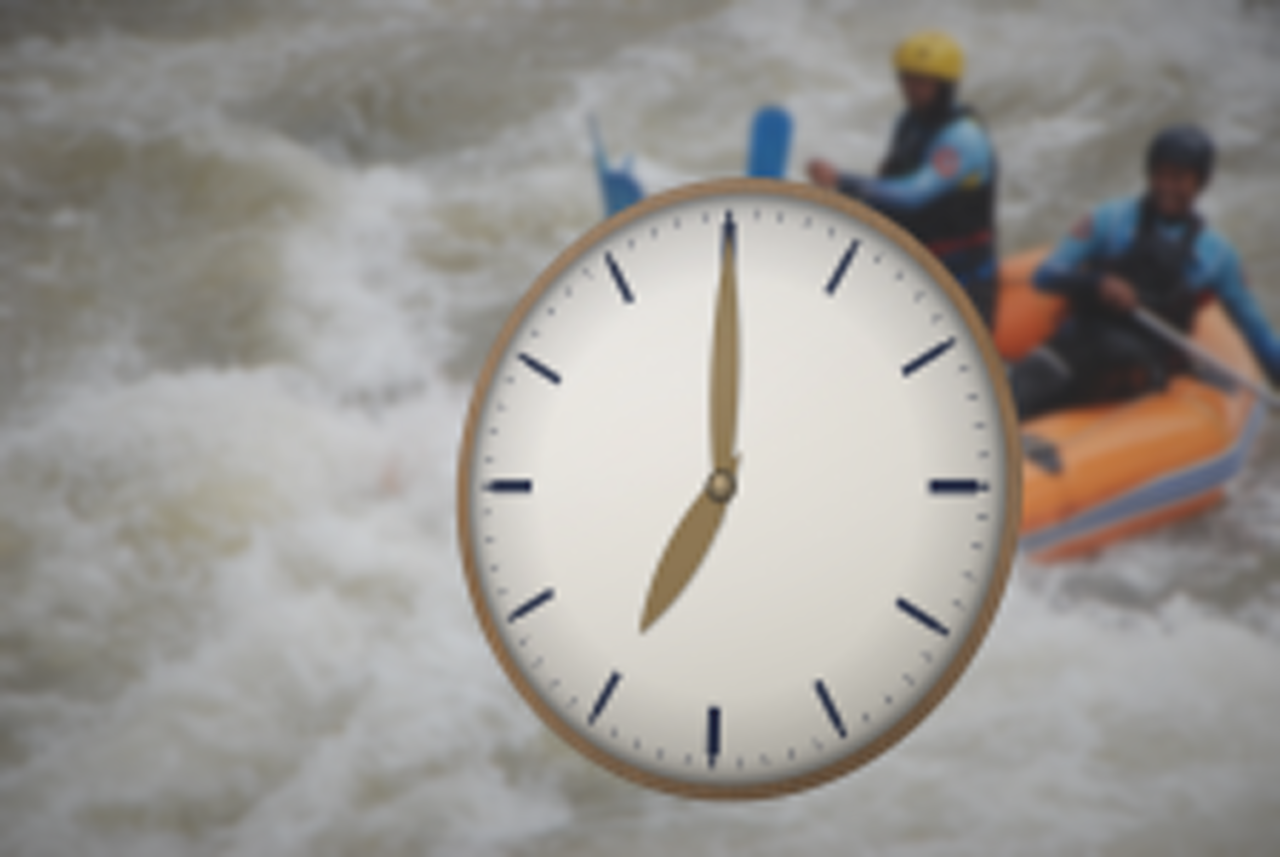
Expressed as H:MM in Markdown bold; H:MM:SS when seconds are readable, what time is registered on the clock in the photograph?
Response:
**7:00**
